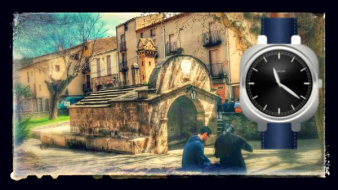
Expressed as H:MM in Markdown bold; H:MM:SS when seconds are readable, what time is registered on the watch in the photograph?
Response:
**11:21**
